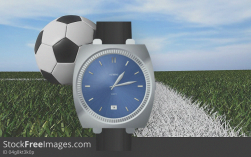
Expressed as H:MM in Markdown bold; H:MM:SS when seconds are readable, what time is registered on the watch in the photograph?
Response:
**1:13**
